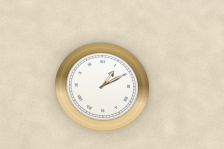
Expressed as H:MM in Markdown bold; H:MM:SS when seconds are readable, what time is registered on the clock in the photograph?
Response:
**1:10**
